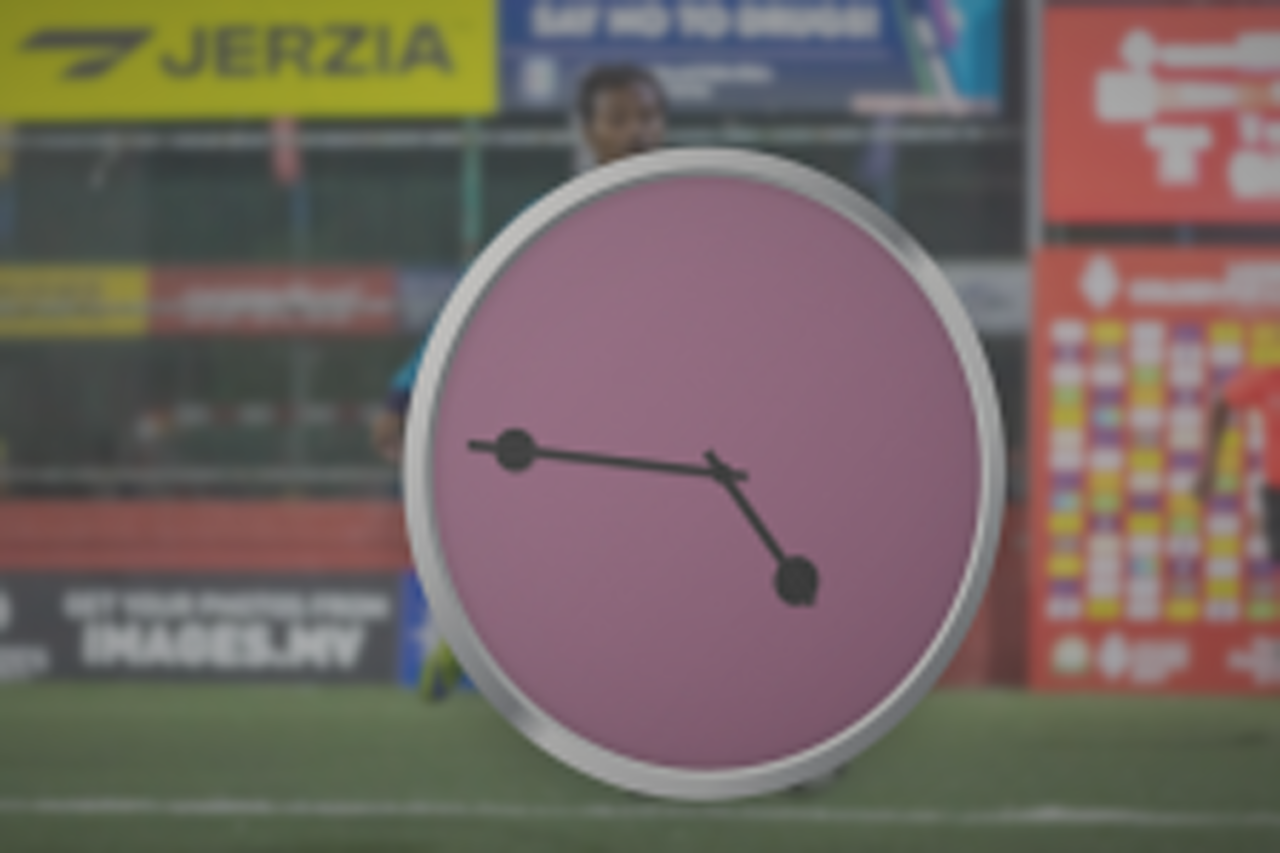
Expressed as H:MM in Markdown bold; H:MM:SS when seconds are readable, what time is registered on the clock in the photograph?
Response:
**4:46**
